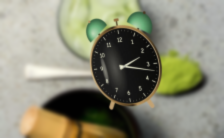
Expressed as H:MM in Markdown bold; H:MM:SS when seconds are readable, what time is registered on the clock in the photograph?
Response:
**2:17**
